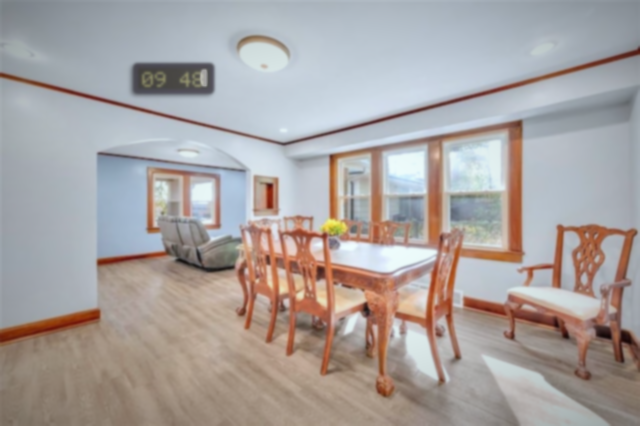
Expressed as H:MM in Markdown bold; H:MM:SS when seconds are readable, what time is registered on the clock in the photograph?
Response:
**9:48**
